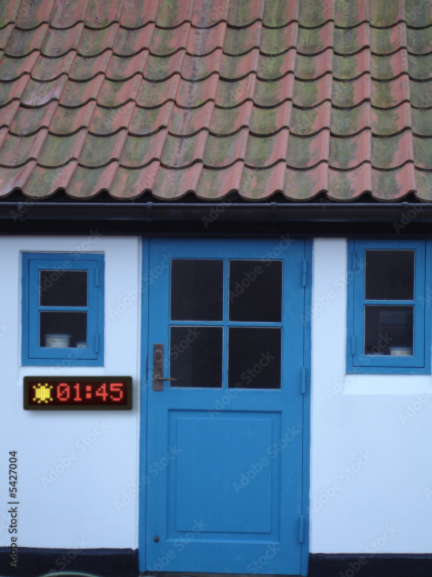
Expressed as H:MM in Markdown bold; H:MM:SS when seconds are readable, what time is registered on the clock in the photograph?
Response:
**1:45**
